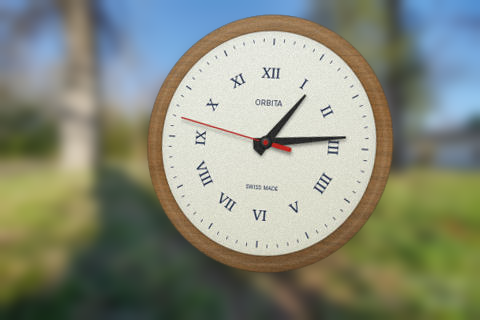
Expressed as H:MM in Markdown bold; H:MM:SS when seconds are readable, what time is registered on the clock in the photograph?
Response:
**1:13:47**
